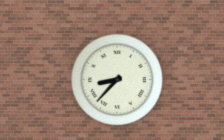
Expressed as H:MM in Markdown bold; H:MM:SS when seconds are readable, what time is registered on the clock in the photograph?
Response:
**8:37**
